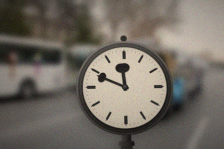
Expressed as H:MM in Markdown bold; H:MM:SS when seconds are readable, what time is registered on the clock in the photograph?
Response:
**11:49**
